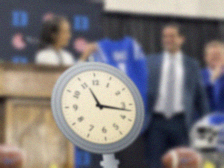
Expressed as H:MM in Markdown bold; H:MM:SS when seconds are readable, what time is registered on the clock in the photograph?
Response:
**11:17**
